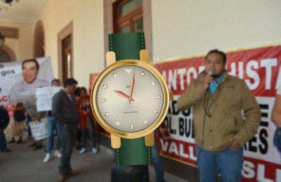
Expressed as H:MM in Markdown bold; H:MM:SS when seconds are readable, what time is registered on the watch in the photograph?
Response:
**10:02**
